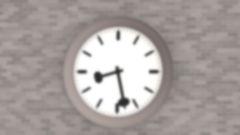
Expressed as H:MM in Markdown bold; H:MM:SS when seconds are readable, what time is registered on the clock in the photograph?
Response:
**8:28**
